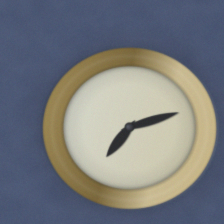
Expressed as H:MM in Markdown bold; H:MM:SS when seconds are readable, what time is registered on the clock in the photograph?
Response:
**7:12**
